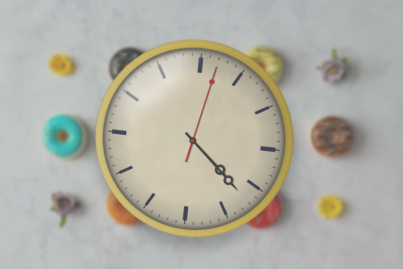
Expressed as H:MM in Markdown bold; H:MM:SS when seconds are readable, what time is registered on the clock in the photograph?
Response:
**4:22:02**
